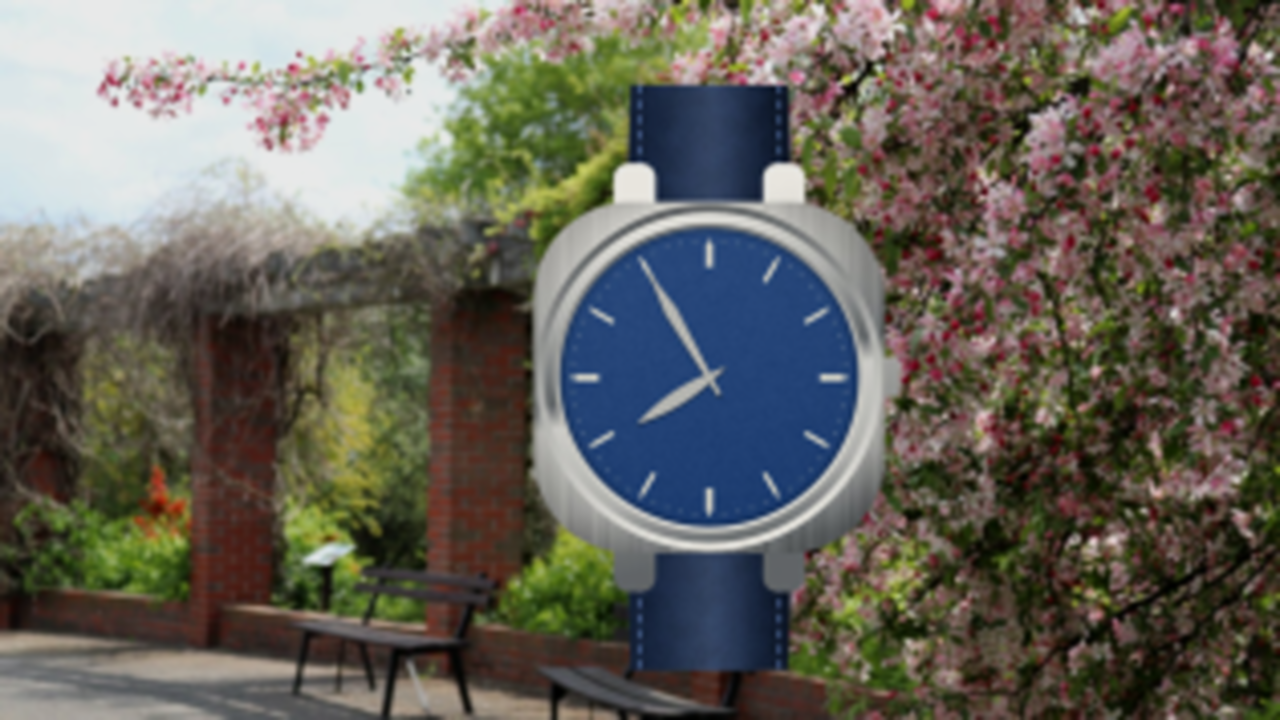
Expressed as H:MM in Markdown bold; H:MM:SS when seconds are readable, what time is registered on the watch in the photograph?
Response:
**7:55**
